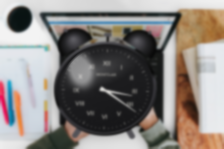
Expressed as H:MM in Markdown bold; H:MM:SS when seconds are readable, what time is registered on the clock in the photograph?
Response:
**3:21**
